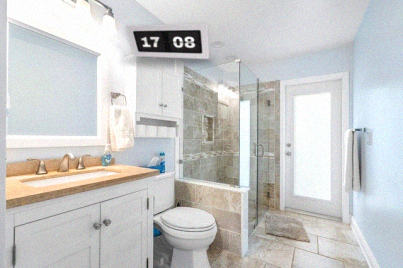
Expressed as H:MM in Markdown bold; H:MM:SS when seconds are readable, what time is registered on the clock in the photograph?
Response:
**17:08**
